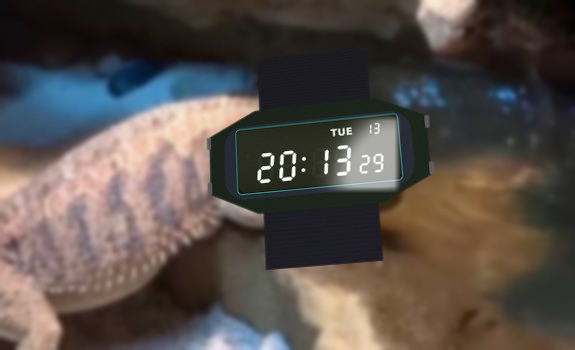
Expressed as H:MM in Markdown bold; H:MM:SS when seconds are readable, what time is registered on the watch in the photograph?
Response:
**20:13:29**
